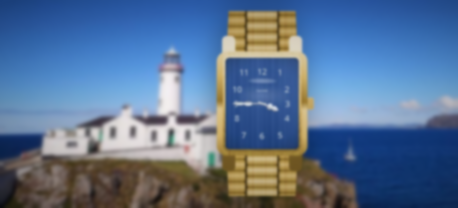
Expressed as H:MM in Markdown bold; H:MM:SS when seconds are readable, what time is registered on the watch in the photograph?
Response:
**3:45**
